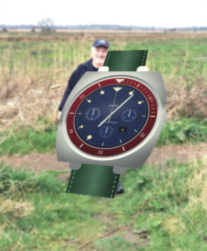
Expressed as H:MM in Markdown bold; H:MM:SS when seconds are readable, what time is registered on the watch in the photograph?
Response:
**7:06**
